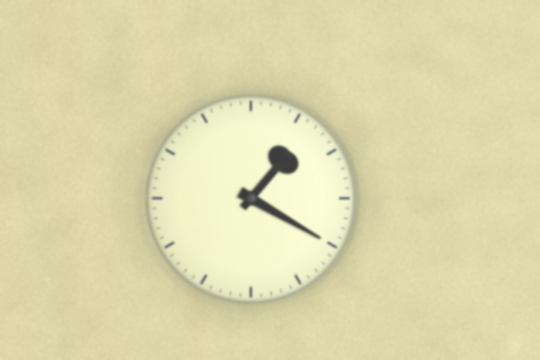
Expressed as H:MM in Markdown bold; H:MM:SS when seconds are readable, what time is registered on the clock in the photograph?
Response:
**1:20**
